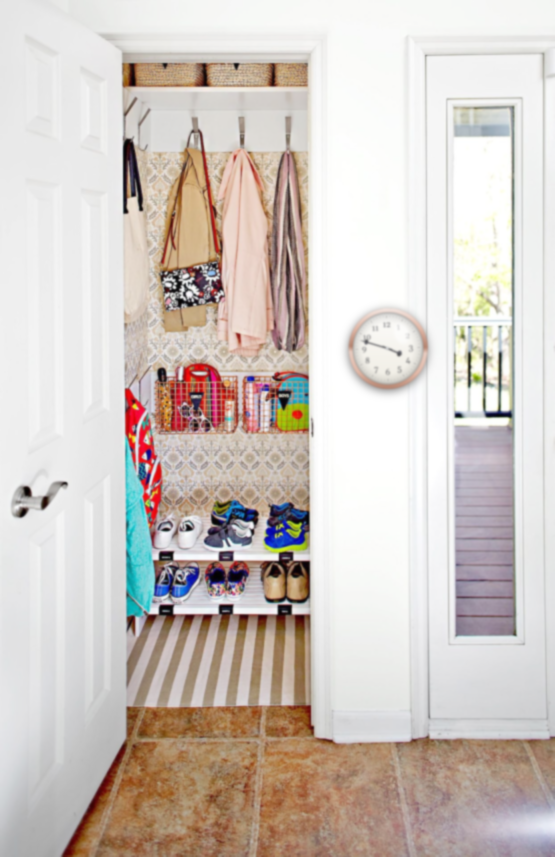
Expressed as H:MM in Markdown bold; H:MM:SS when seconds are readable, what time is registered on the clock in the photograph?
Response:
**3:48**
